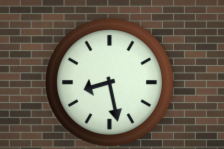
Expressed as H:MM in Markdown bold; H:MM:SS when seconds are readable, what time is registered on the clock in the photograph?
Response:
**8:28**
